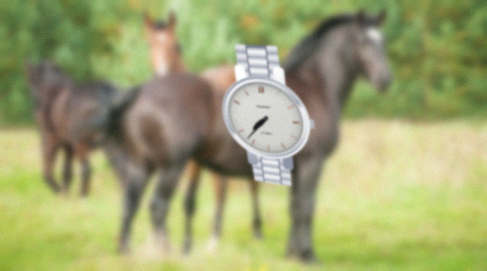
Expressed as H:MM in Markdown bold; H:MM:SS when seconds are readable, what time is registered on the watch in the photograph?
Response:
**7:37**
